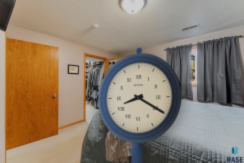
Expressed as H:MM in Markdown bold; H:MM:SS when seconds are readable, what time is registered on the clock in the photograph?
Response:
**8:20**
